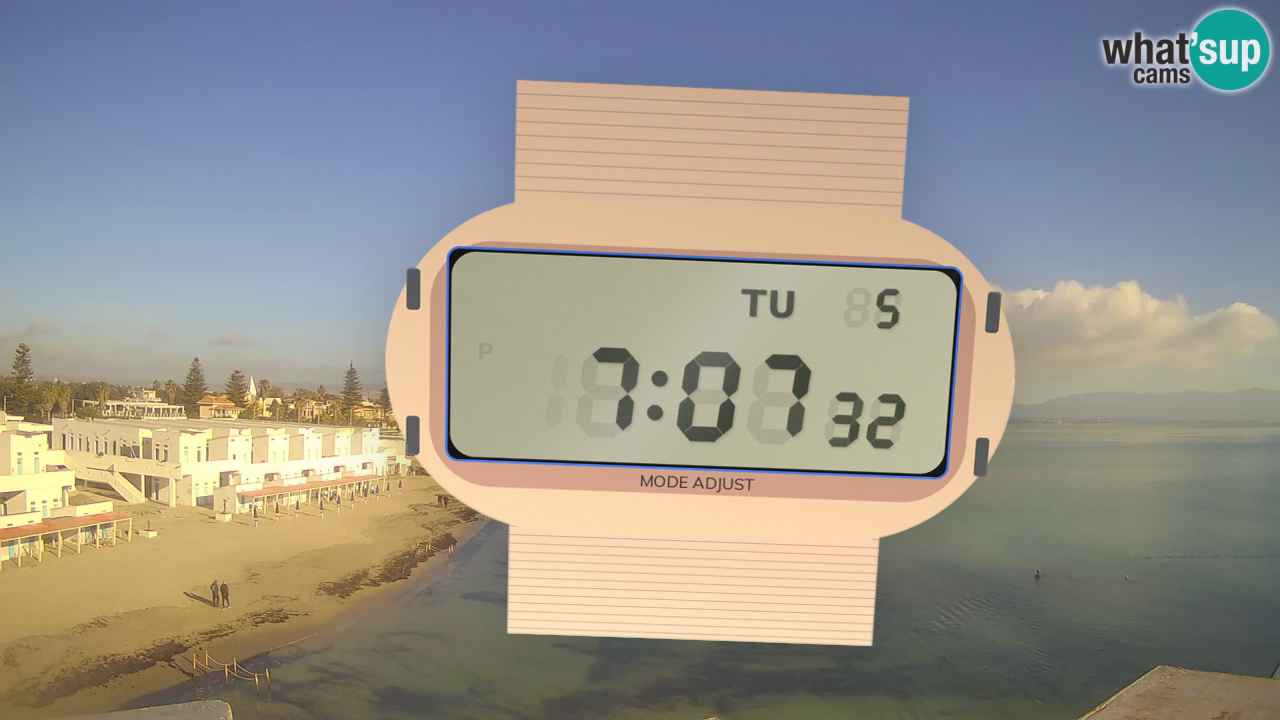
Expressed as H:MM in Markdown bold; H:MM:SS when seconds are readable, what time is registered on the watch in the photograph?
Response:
**7:07:32**
